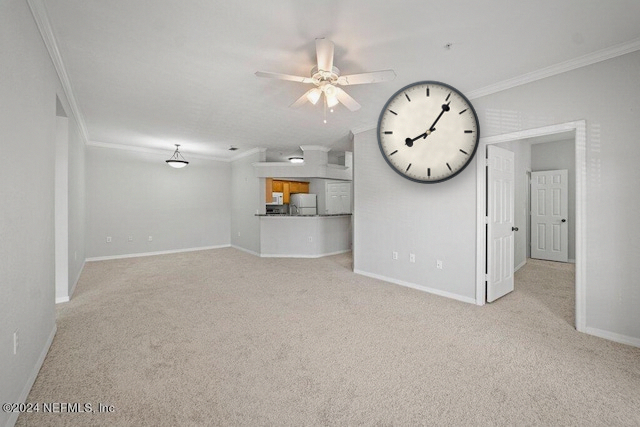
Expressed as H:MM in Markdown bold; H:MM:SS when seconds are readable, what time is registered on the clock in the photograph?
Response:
**8:06**
